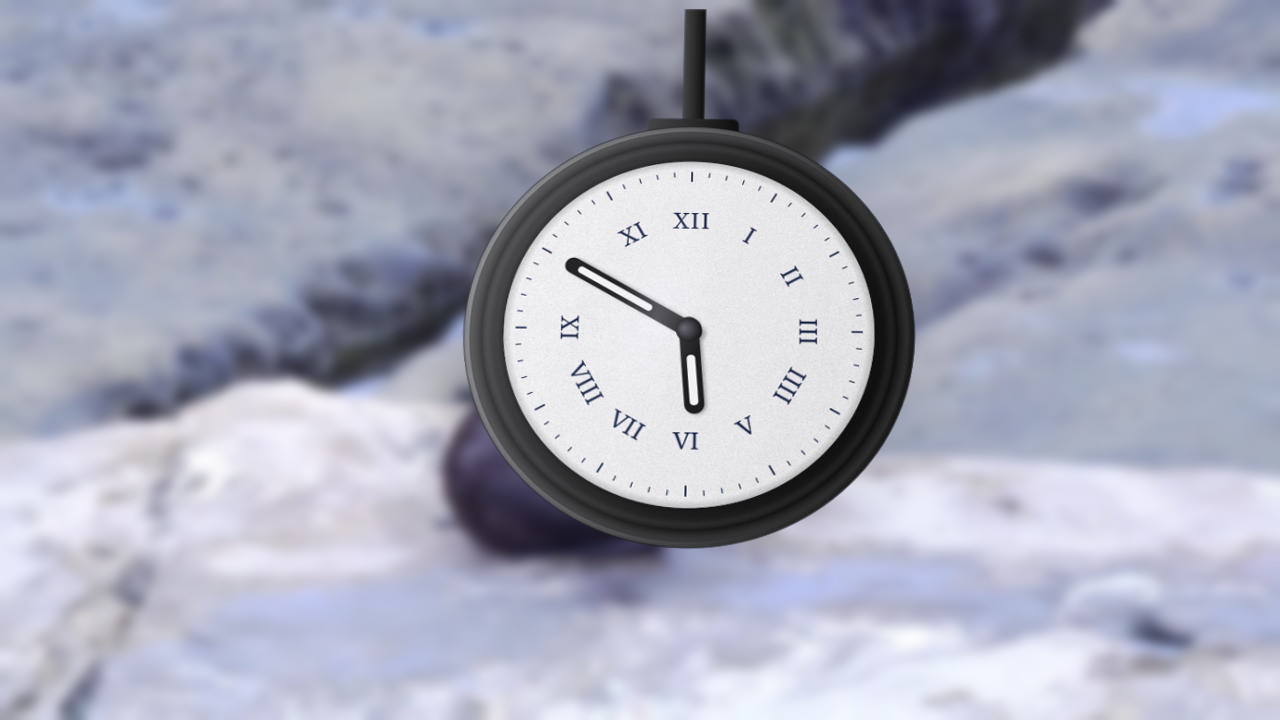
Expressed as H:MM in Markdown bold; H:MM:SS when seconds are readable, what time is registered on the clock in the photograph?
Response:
**5:50**
